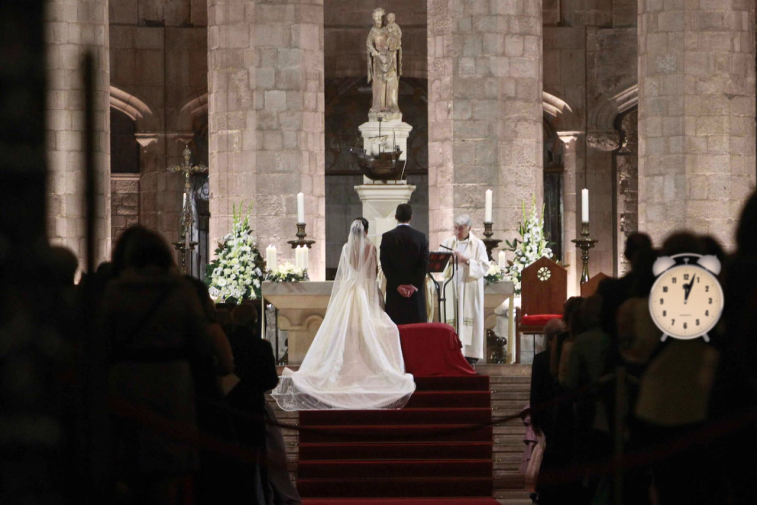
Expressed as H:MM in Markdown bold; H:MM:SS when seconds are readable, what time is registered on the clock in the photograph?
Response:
**12:03**
